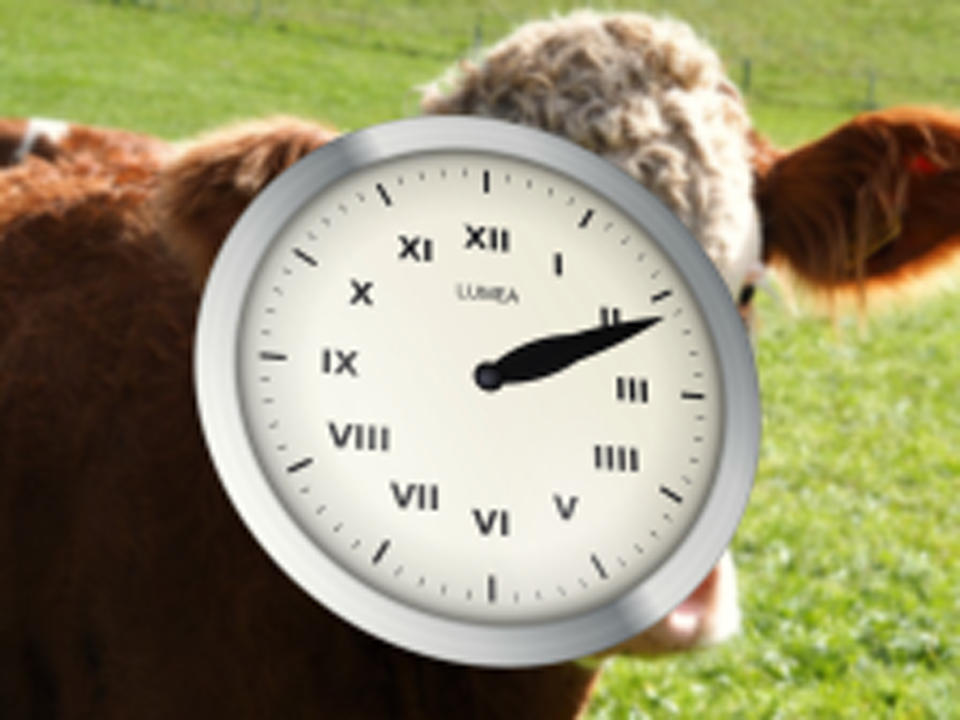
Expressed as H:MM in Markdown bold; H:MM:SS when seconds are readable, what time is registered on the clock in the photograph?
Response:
**2:11**
